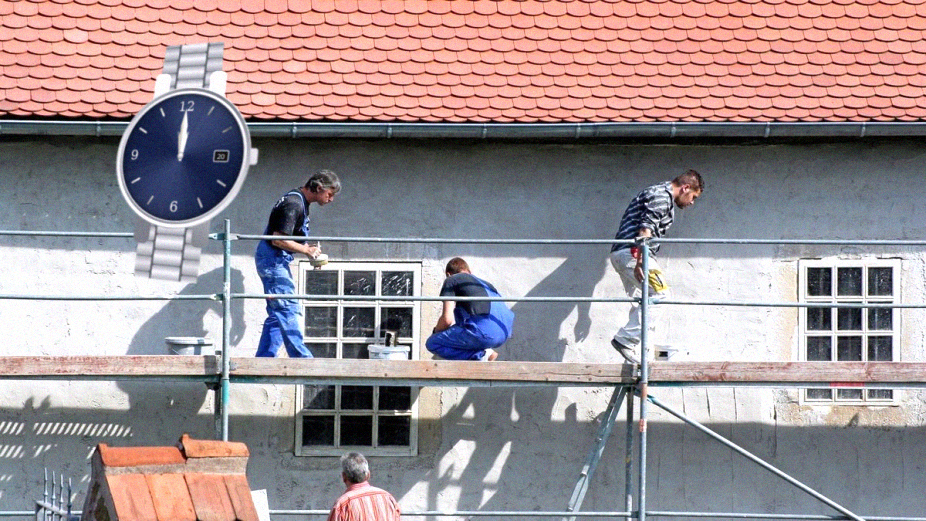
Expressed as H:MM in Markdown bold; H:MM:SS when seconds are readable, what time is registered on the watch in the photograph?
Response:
**12:00**
